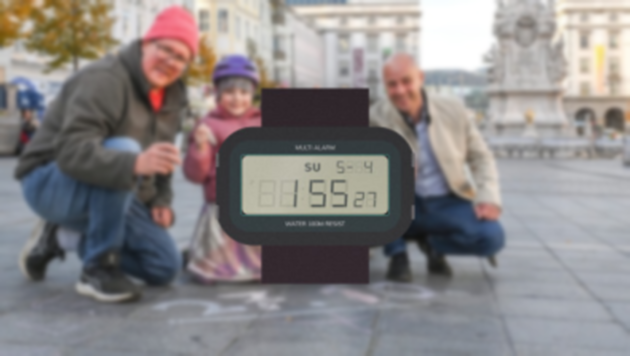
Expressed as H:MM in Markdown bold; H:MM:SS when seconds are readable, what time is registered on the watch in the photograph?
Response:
**1:55:27**
